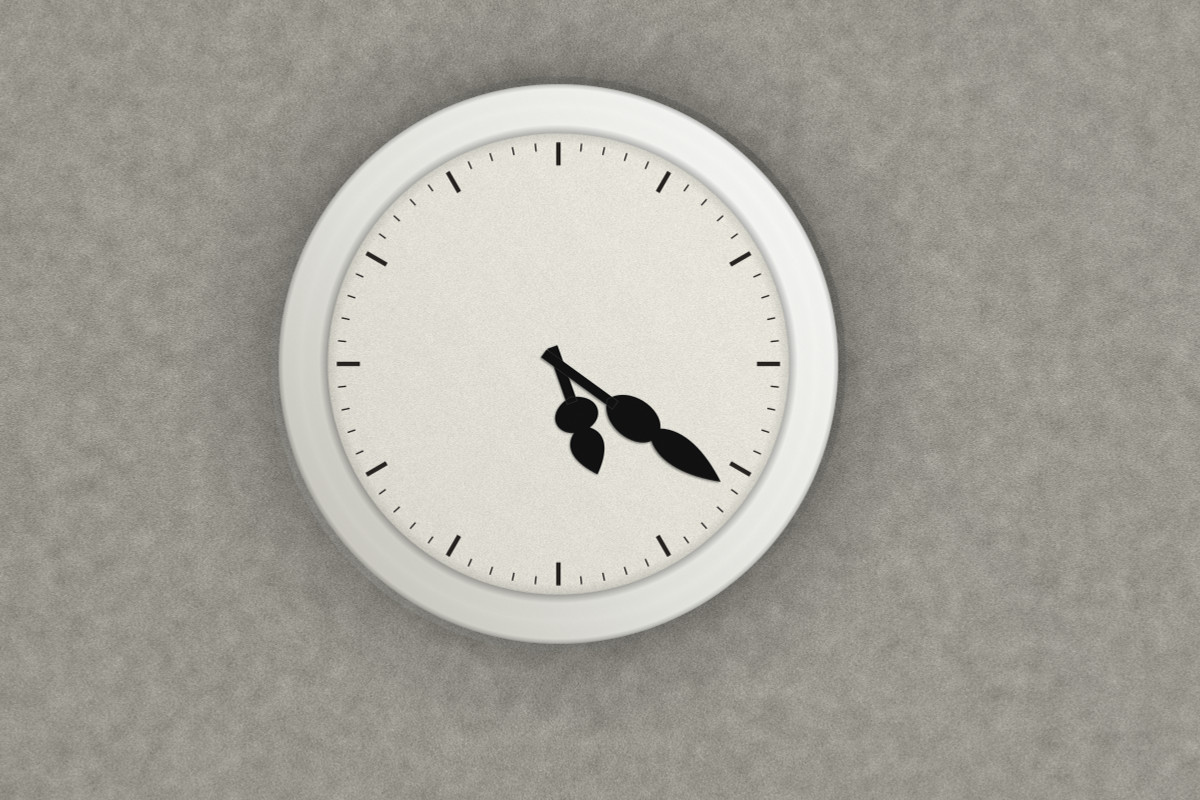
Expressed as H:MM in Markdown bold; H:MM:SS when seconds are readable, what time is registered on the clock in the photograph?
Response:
**5:21**
